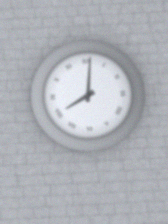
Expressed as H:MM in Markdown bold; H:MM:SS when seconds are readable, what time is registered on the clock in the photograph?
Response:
**8:01**
